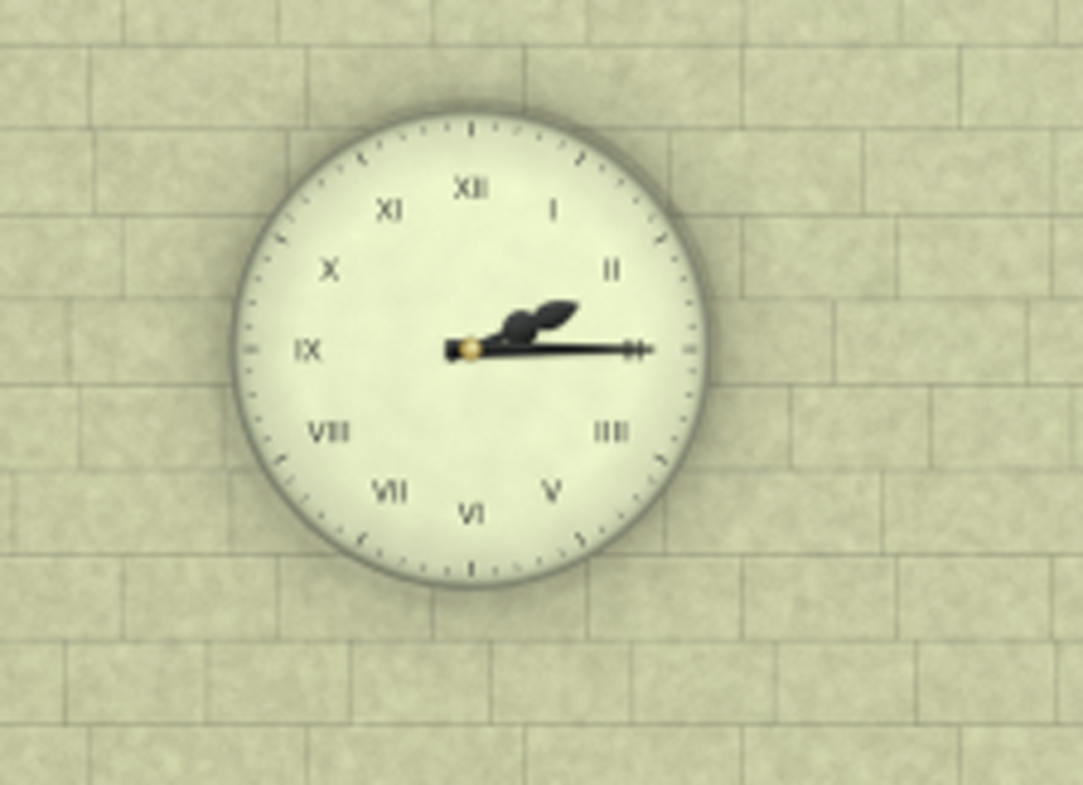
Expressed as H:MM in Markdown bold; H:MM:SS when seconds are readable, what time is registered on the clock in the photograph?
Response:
**2:15**
